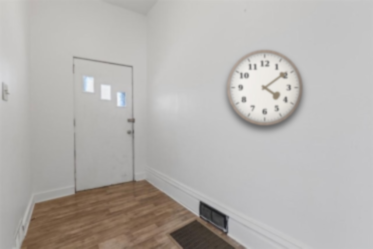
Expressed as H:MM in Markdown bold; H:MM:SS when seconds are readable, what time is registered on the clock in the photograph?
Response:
**4:09**
